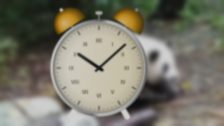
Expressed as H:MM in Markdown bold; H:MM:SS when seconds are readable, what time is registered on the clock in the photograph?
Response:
**10:08**
